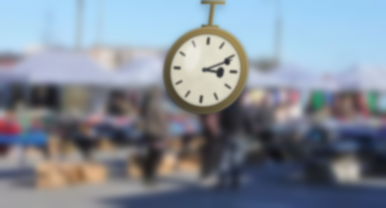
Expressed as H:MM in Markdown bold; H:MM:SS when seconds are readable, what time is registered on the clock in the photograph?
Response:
**3:11**
